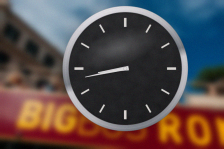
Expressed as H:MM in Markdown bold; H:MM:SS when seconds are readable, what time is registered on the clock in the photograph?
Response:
**8:43**
